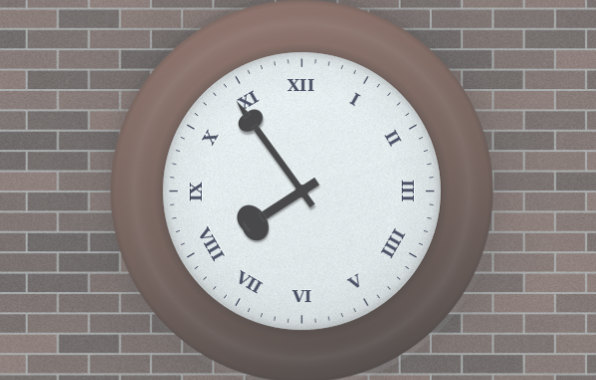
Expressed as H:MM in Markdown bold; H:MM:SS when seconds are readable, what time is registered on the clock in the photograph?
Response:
**7:54**
